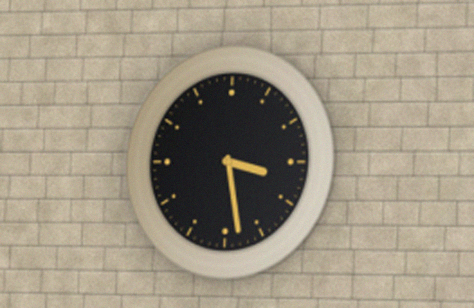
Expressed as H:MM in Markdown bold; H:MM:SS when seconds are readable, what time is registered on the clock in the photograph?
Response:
**3:28**
